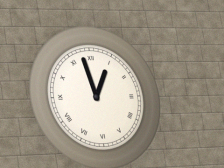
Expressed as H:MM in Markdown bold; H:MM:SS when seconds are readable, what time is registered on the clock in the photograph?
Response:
**12:58**
